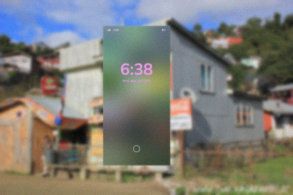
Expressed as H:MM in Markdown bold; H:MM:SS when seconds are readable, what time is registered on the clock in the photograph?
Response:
**6:38**
